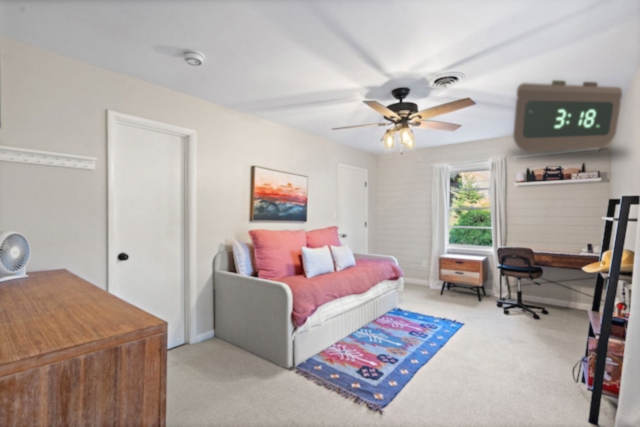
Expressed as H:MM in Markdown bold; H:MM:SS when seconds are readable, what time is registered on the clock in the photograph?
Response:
**3:18**
